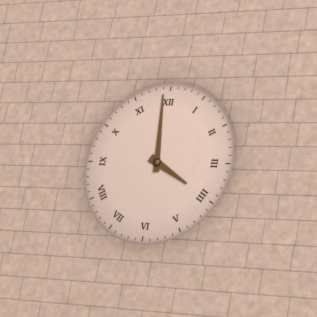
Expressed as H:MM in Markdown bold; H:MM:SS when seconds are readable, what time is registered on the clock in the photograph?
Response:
**3:59**
